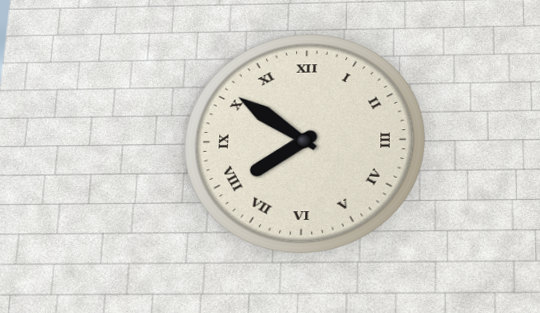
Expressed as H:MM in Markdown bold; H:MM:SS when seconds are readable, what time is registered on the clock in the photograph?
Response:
**7:51**
